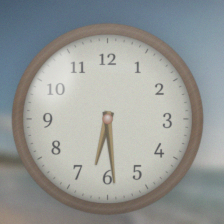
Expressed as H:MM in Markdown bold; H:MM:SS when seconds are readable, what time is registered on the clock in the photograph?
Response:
**6:29**
